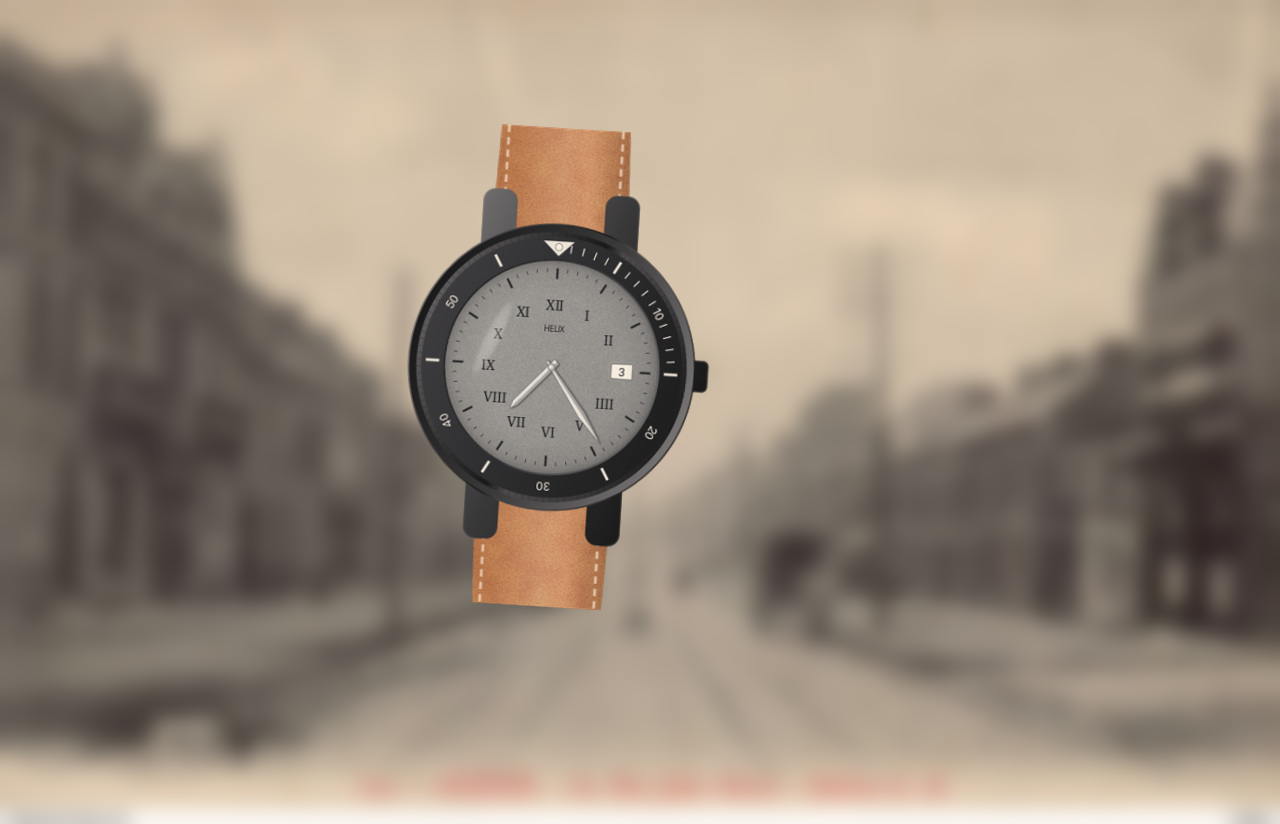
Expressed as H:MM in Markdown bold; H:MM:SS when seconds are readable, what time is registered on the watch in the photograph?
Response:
**7:24**
